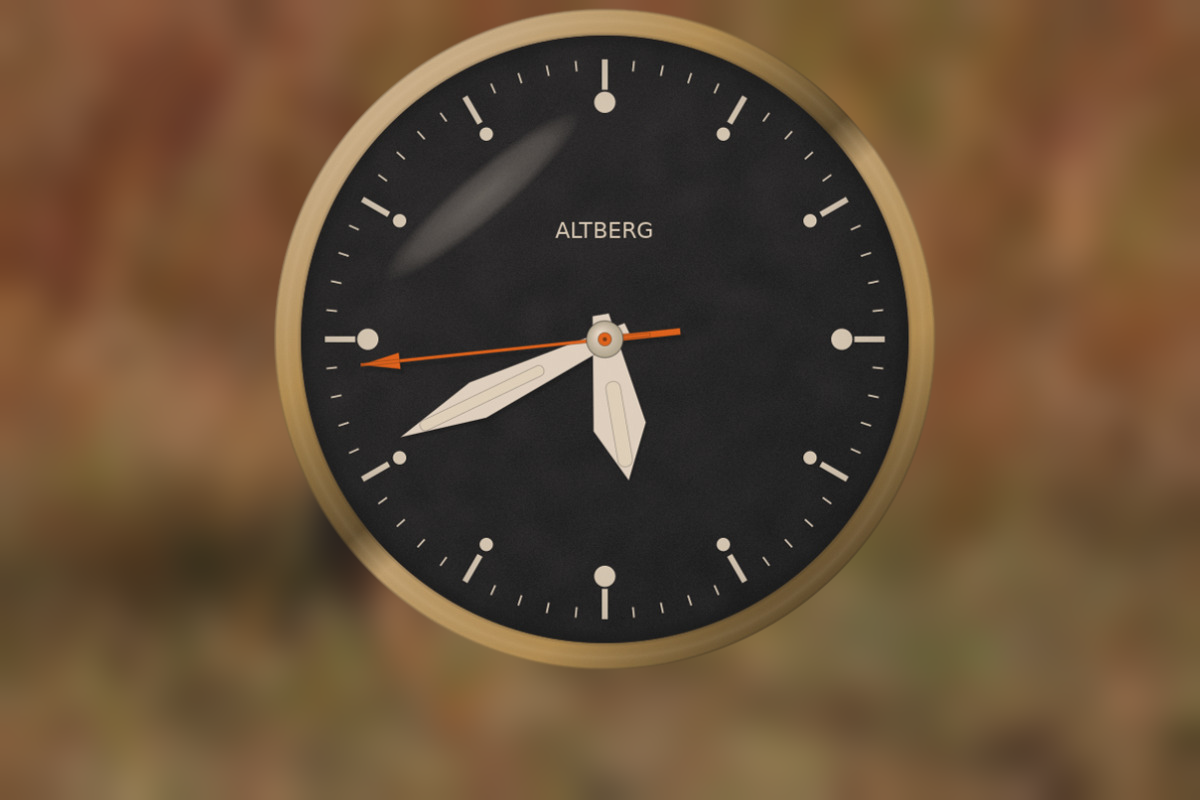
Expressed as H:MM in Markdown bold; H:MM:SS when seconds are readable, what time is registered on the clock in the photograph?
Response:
**5:40:44**
